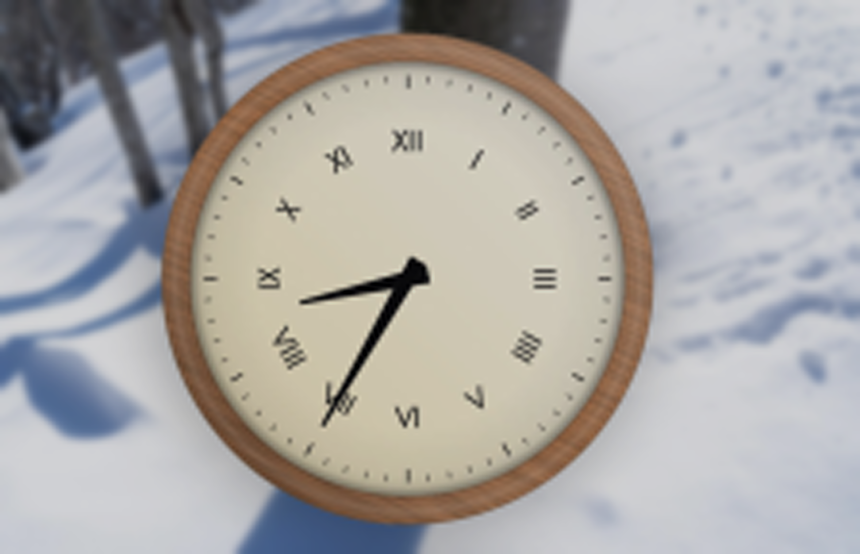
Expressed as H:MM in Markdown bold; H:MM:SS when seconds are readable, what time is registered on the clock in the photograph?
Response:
**8:35**
